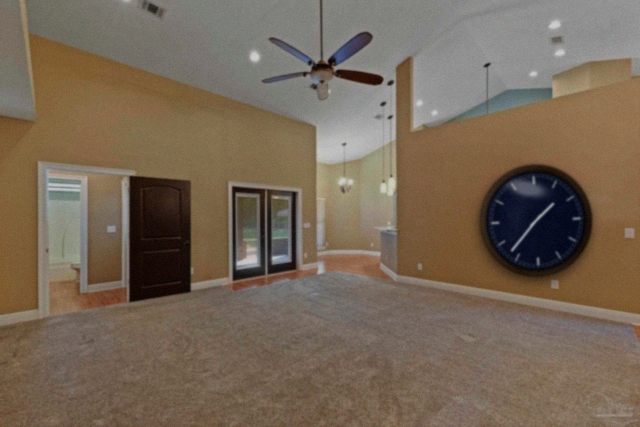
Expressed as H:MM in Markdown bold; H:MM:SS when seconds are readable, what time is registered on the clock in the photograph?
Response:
**1:37**
